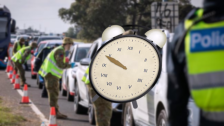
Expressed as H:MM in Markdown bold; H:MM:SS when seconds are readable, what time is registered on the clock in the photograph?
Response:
**9:49**
